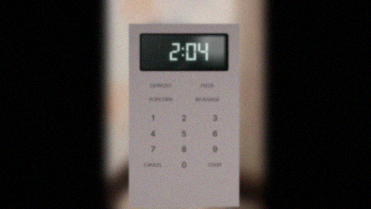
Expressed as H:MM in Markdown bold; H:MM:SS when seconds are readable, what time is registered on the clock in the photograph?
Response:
**2:04**
